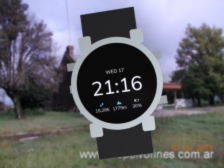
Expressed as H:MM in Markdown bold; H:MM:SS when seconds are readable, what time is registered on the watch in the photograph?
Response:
**21:16**
